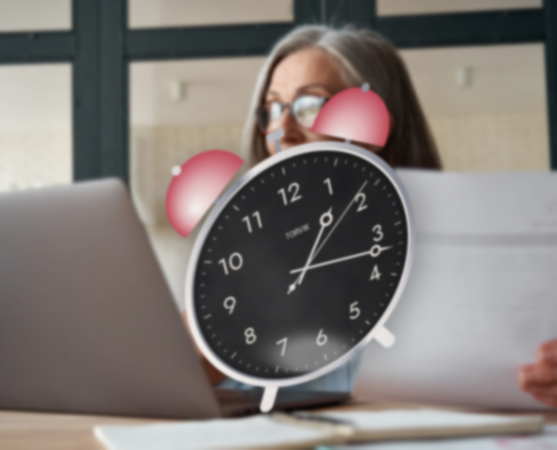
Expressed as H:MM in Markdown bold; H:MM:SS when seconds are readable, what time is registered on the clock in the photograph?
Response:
**1:17:09**
